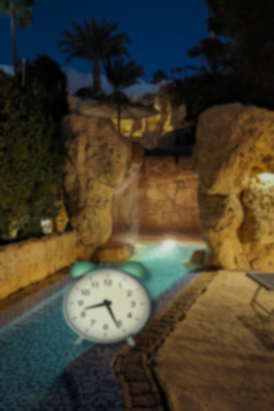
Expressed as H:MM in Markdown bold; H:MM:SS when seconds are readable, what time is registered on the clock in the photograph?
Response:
**8:26**
